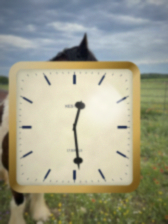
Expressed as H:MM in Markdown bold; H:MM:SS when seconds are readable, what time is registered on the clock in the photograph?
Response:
**12:29**
